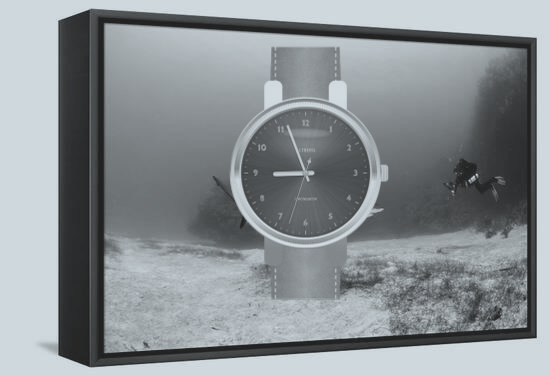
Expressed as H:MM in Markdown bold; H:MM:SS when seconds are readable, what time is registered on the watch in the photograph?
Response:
**8:56:33**
